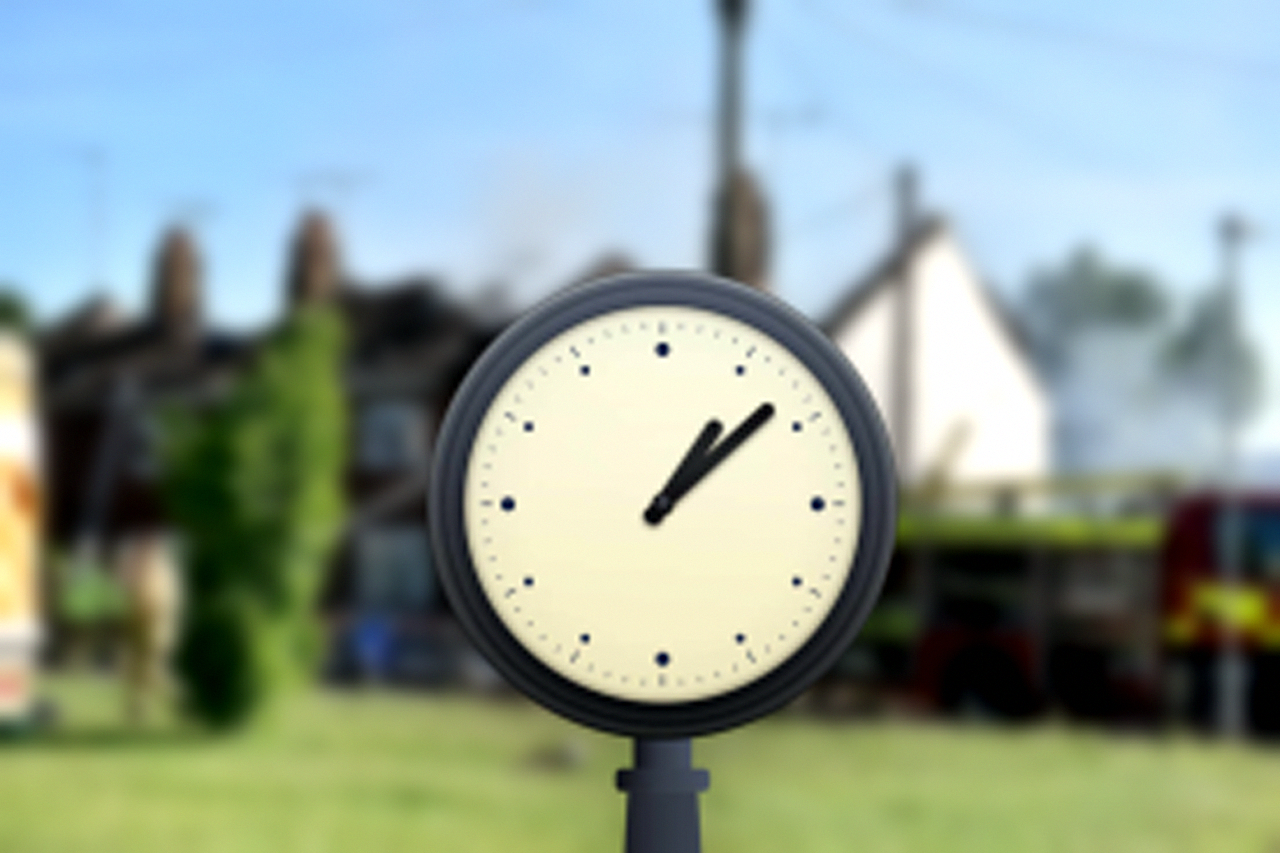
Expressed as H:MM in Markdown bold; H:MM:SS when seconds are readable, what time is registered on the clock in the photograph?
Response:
**1:08**
